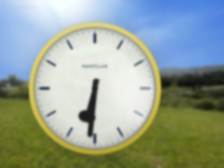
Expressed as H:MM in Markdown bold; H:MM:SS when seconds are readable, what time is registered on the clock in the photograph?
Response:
**6:31**
